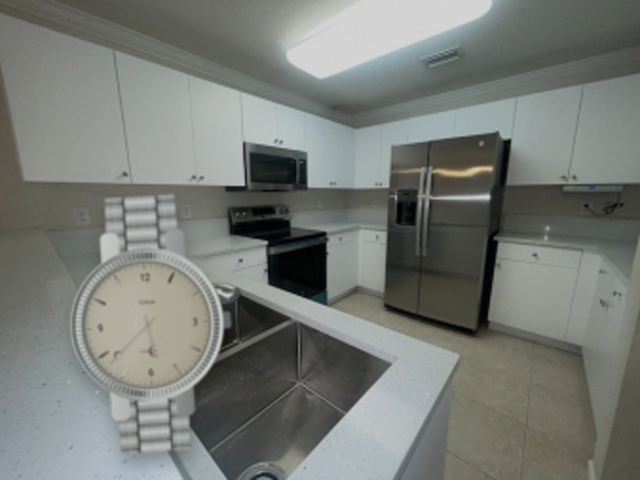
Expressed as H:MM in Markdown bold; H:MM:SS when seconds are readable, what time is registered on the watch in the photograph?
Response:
**5:38**
